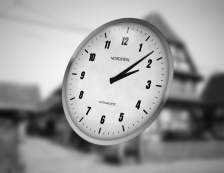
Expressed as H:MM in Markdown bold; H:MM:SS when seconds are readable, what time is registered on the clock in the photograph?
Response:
**2:08**
